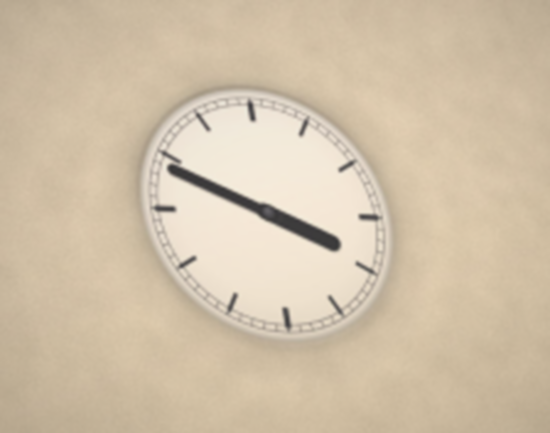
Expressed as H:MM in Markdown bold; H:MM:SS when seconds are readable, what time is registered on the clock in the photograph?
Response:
**3:49**
